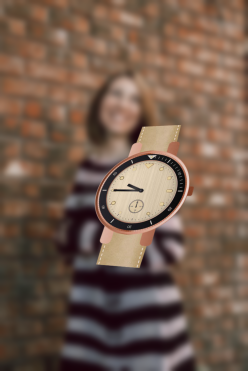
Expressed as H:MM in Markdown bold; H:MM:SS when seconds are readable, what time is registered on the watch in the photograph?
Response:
**9:45**
